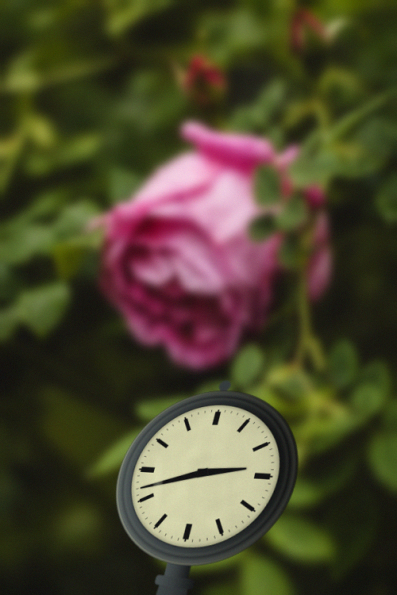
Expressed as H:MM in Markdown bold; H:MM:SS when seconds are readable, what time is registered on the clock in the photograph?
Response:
**2:42**
